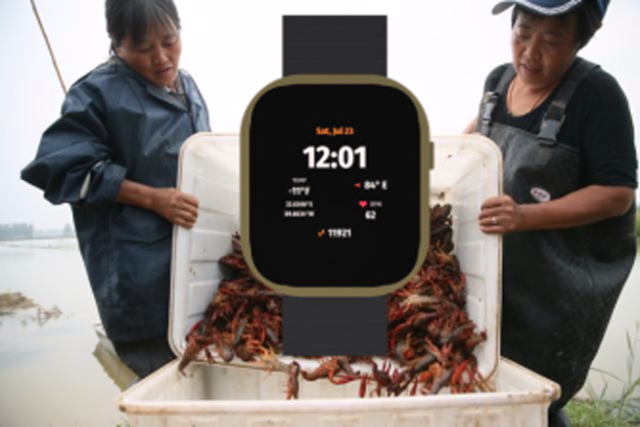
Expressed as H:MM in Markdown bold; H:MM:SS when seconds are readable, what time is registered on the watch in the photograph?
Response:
**12:01**
